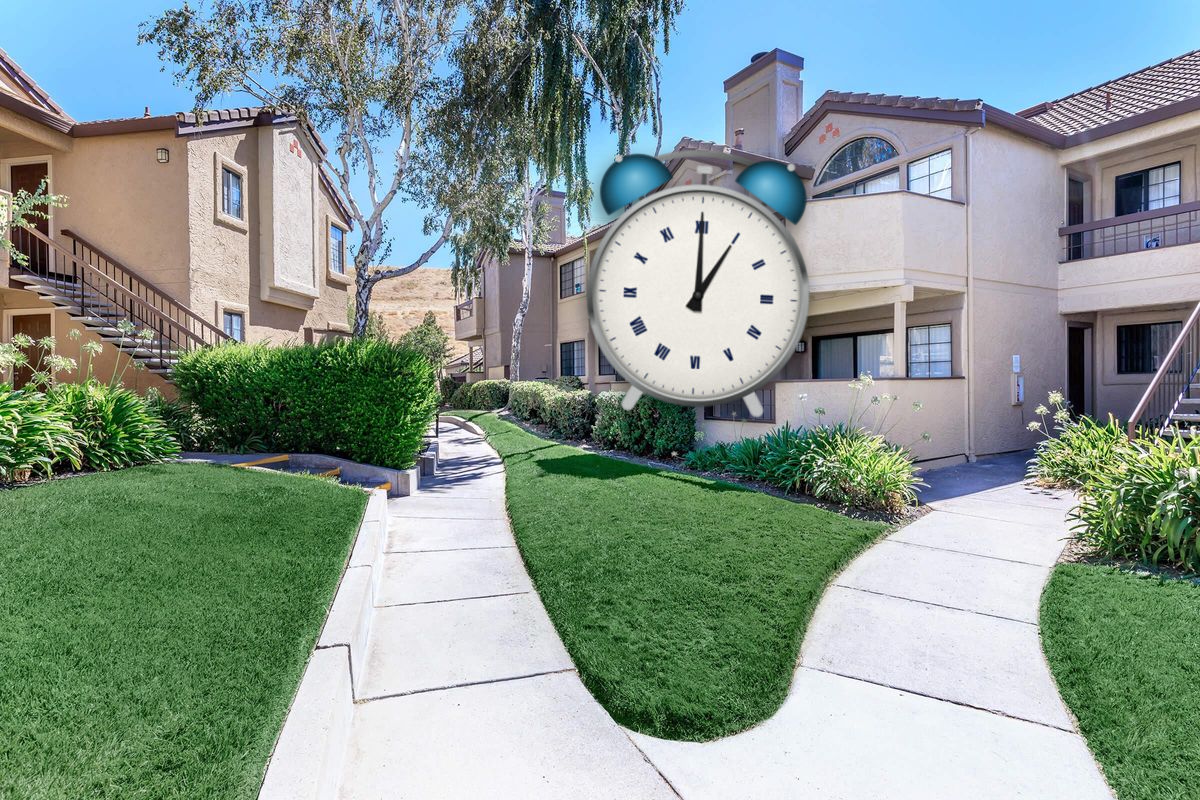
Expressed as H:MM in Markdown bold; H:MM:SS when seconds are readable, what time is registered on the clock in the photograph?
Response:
**1:00**
